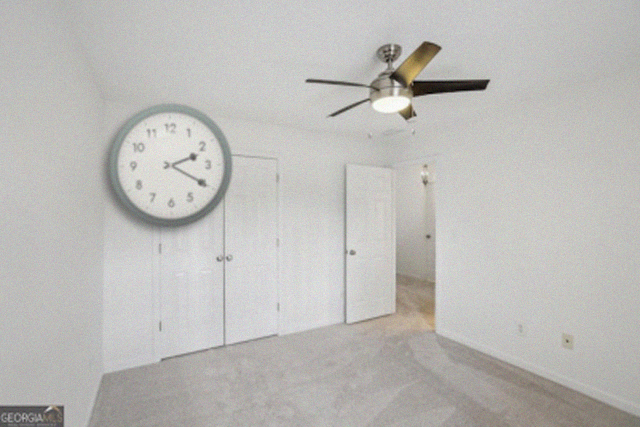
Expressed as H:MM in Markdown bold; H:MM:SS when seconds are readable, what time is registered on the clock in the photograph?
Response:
**2:20**
